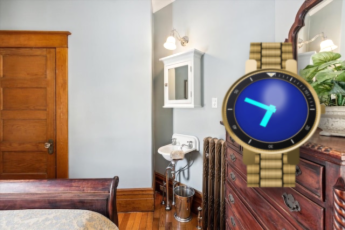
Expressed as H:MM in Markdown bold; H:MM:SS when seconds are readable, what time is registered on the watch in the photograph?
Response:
**6:49**
